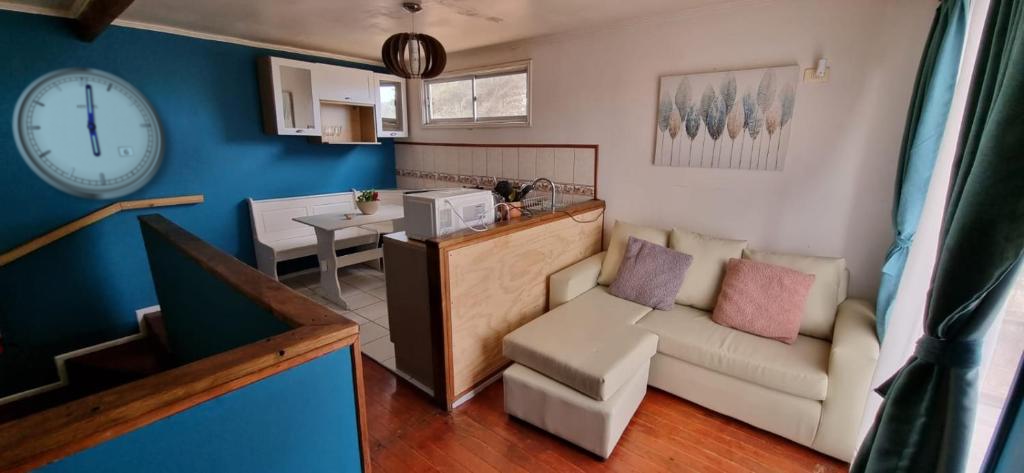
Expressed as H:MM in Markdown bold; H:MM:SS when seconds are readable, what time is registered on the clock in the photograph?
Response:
**6:01**
